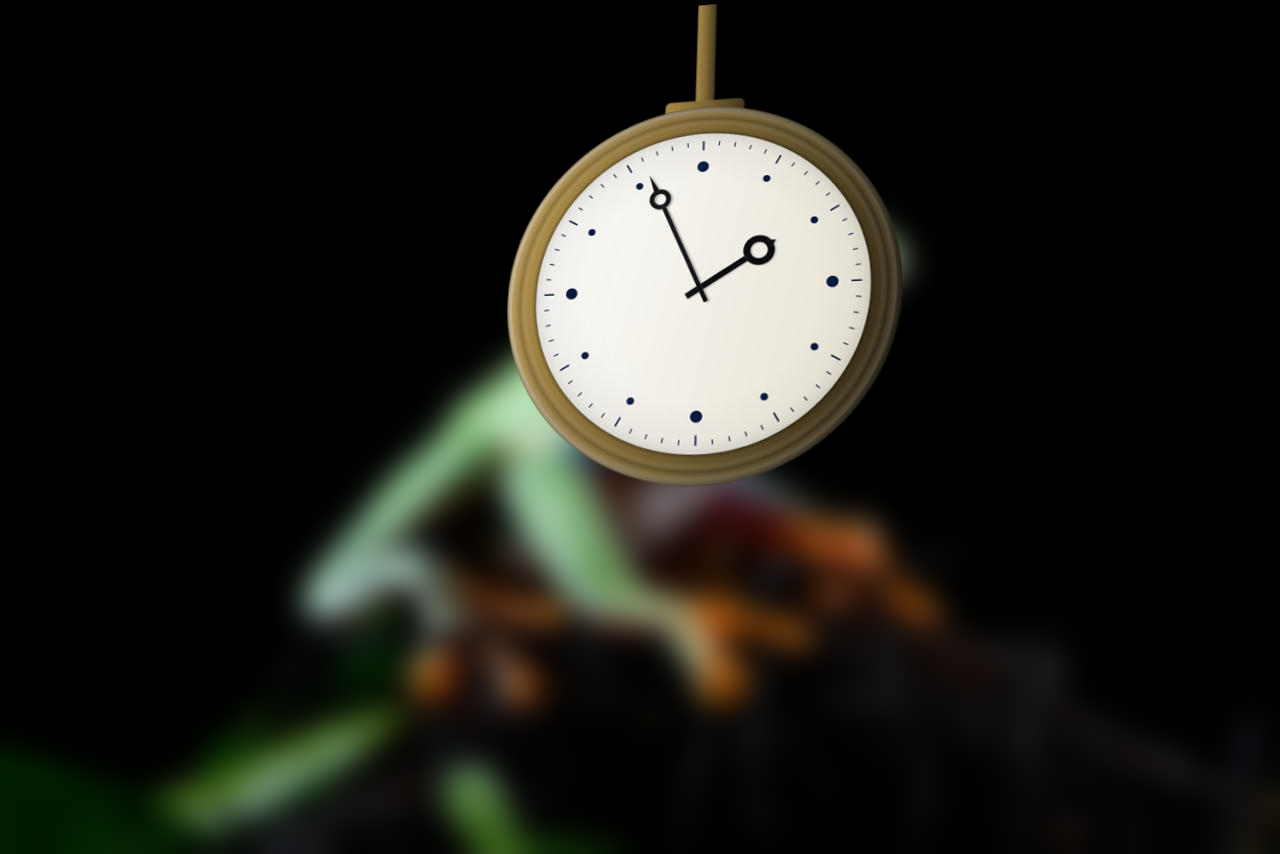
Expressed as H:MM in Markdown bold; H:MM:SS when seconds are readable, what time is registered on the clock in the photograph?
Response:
**1:56**
